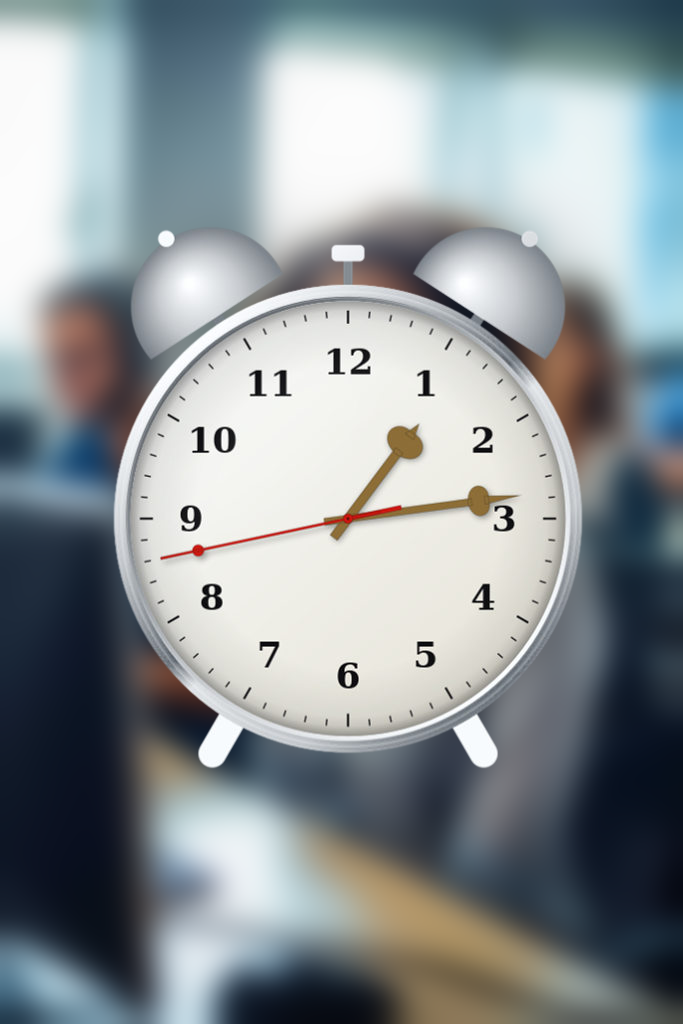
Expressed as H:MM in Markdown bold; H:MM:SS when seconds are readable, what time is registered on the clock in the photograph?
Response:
**1:13:43**
